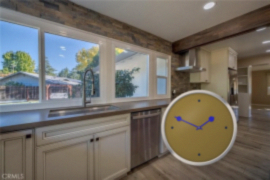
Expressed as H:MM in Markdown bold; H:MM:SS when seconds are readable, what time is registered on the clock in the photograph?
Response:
**1:49**
